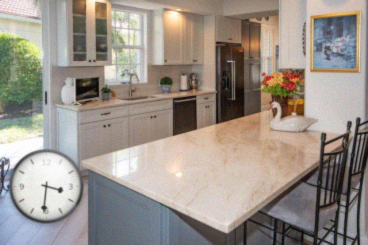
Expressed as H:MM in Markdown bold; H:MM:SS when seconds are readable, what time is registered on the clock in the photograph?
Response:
**3:31**
